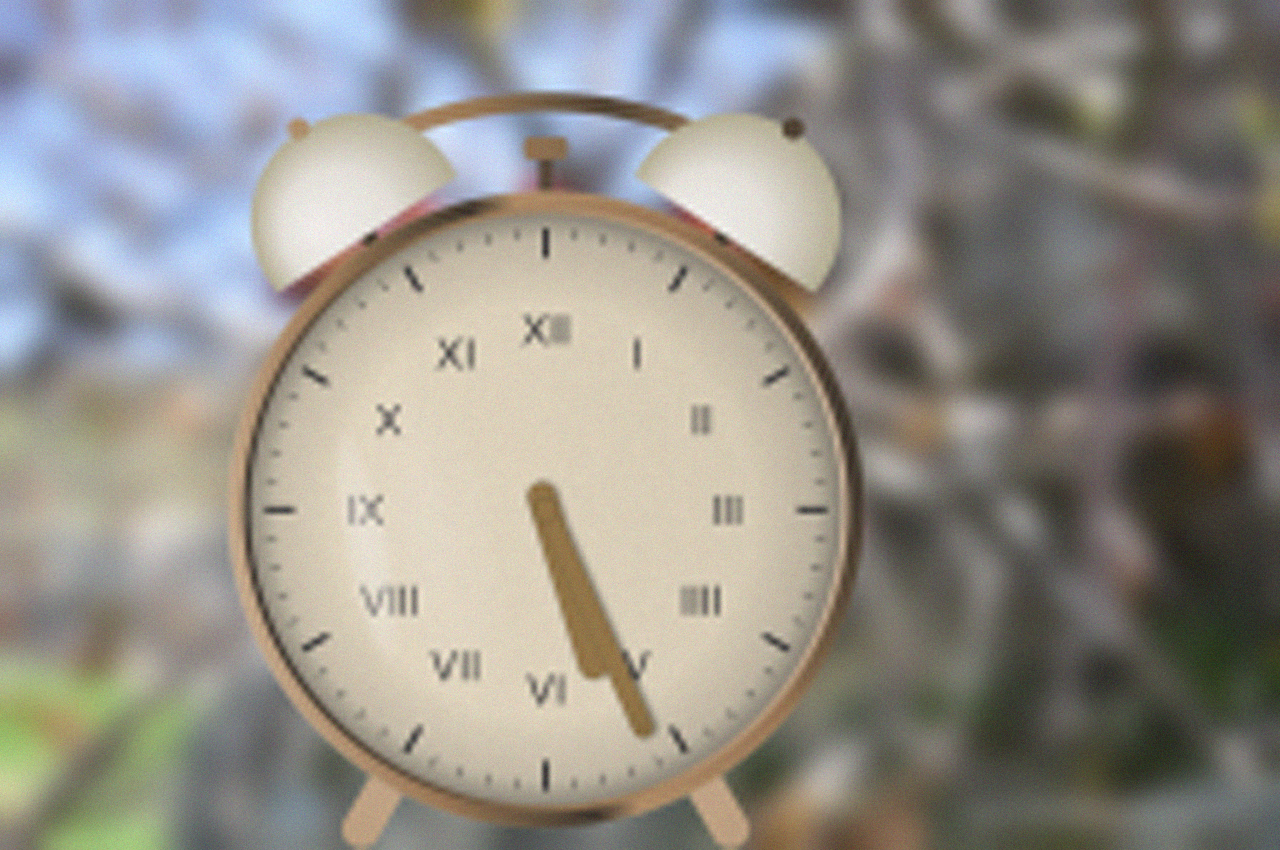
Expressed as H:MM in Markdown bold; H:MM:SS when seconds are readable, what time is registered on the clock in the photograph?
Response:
**5:26**
